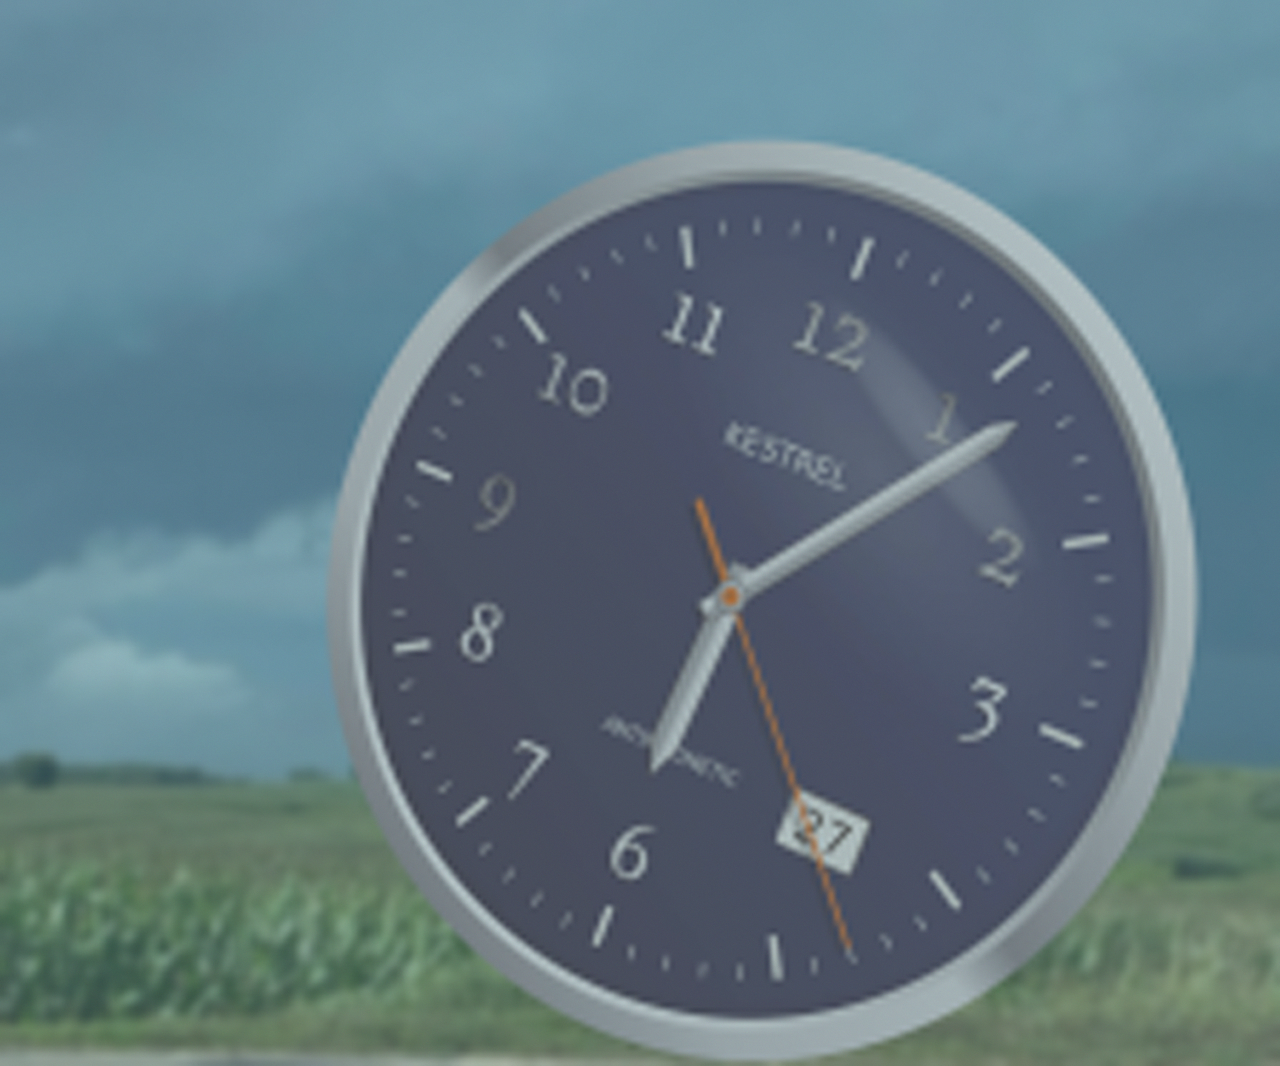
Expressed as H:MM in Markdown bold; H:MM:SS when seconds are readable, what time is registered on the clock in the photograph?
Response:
**6:06:23**
